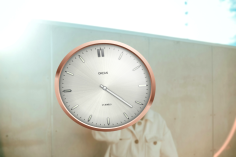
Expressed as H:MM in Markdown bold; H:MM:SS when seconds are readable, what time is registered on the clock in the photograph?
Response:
**4:22**
